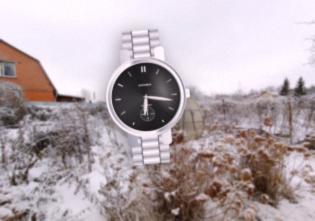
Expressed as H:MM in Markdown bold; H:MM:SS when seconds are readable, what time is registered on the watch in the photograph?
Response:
**6:17**
